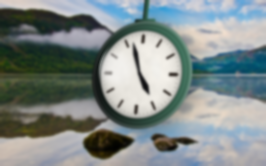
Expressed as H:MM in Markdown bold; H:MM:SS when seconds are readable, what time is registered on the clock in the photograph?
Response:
**4:57**
